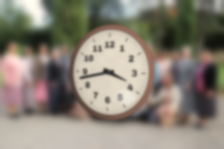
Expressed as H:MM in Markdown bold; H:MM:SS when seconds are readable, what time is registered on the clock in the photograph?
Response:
**3:43**
